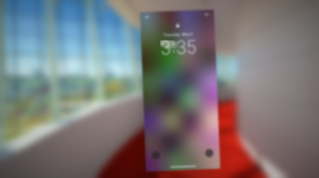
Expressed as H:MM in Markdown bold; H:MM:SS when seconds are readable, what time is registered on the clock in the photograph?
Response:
**3:35**
